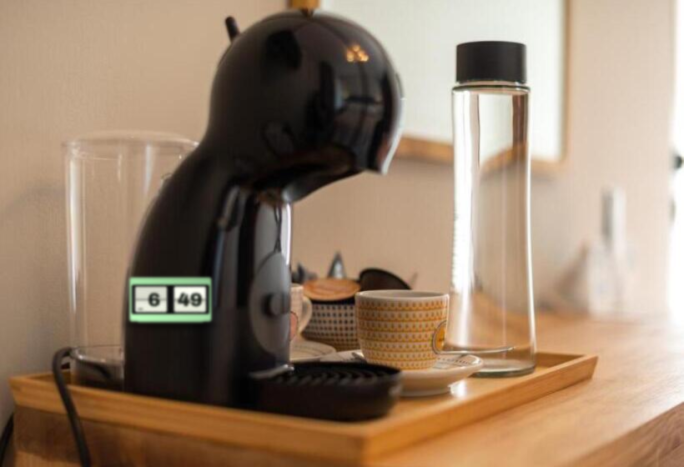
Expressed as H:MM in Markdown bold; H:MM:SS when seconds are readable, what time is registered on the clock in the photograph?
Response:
**6:49**
